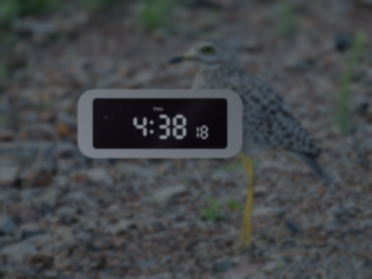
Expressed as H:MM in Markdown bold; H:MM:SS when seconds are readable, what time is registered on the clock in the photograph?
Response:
**4:38:18**
